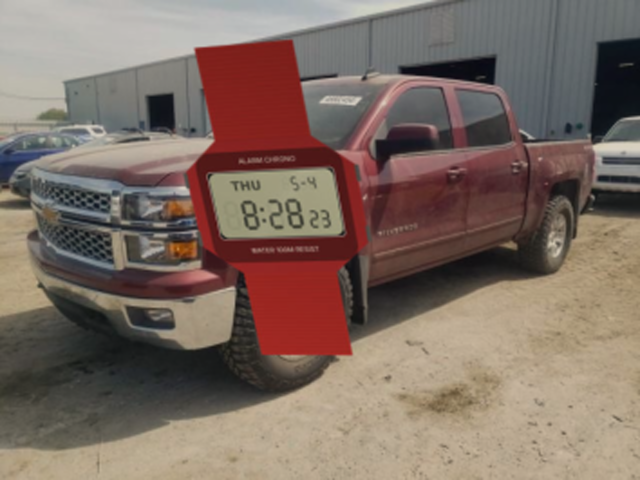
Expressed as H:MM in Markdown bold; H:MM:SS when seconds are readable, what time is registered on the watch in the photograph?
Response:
**8:28:23**
